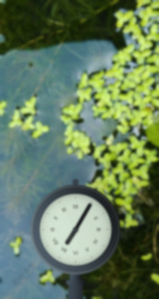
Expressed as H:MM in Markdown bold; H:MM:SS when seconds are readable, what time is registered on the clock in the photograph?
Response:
**7:05**
